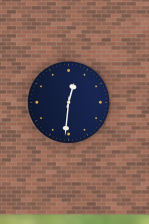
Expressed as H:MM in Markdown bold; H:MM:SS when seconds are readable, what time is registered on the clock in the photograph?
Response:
**12:31**
